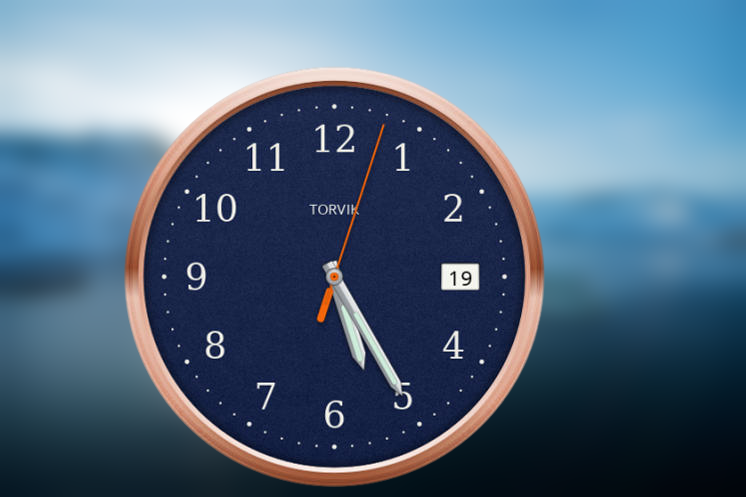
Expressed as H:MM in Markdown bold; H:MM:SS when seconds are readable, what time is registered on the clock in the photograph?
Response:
**5:25:03**
